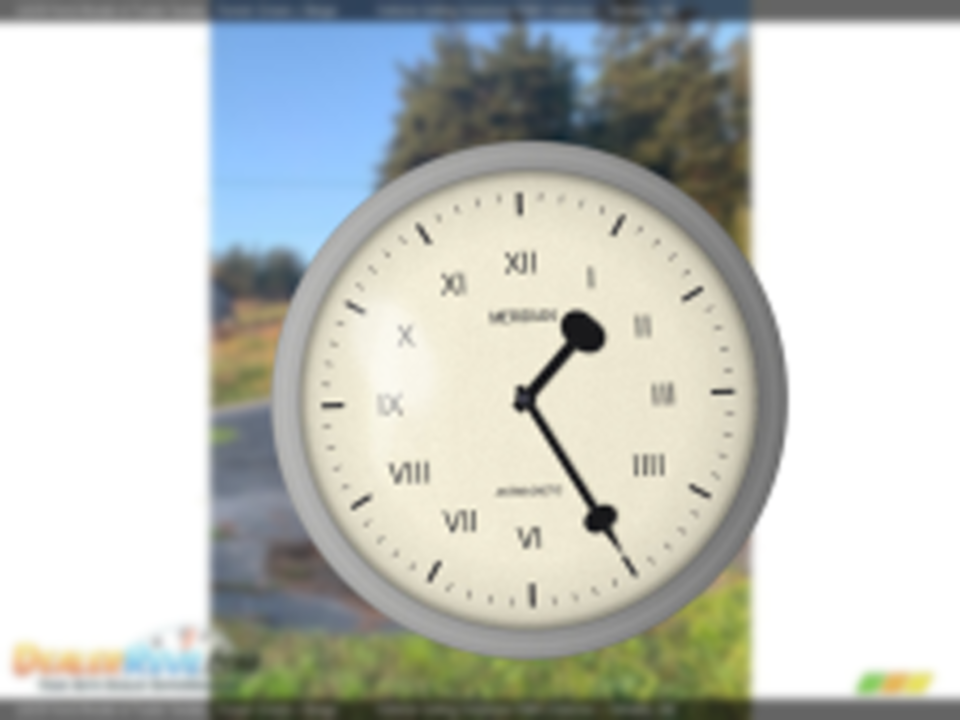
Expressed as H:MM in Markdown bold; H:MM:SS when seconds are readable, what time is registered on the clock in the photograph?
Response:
**1:25**
